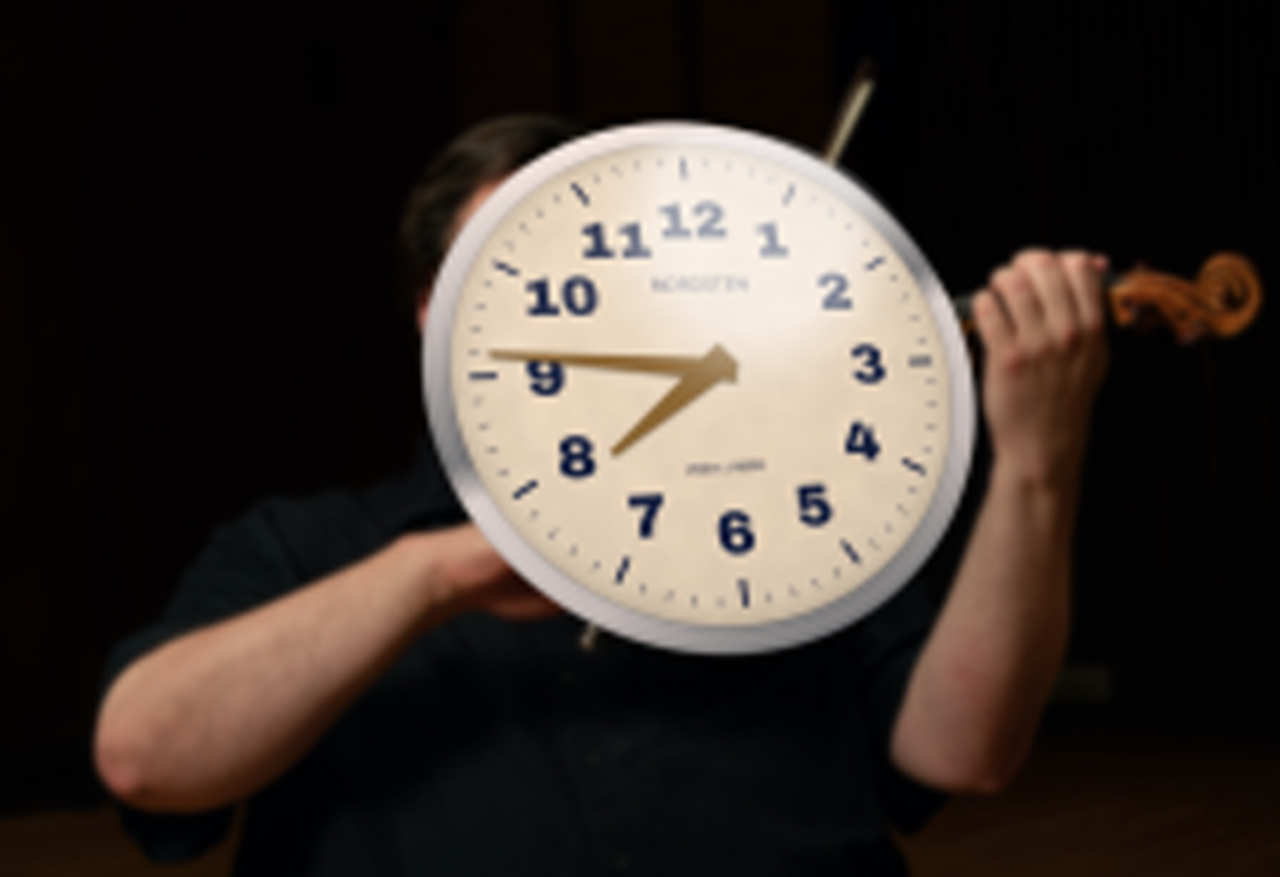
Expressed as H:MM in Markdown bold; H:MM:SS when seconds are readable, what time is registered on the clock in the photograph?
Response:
**7:46**
